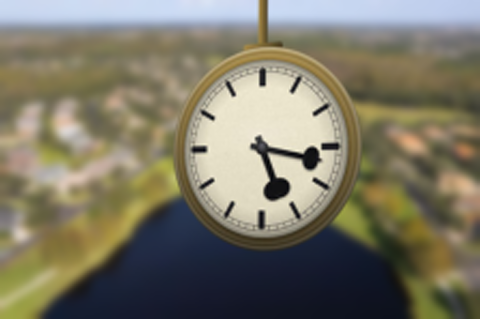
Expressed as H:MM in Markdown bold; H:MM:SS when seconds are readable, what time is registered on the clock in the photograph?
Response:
**5:17**
